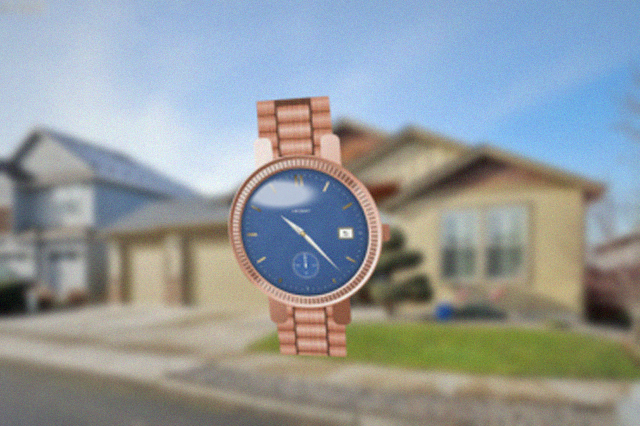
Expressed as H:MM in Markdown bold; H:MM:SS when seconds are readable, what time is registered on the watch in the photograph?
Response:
**10:23**
